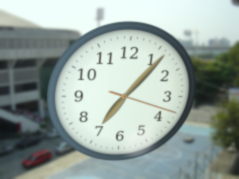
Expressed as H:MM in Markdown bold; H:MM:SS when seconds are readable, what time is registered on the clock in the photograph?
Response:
**7:06:18**
